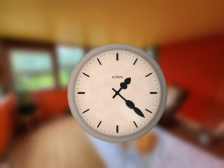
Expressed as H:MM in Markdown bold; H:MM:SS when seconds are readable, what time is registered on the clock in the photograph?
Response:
**1:22**
